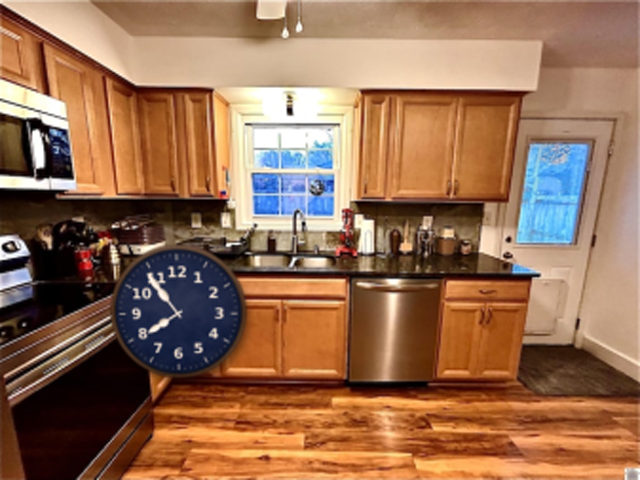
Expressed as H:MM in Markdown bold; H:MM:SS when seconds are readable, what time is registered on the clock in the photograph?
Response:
**7:54**
